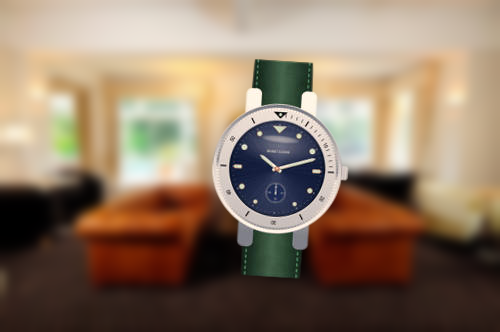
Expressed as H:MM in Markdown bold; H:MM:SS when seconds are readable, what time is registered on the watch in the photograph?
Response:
**10:12**
